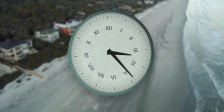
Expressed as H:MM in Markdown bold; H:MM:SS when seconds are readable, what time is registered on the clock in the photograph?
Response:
**3:24**
